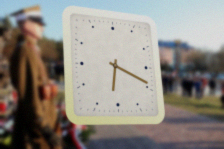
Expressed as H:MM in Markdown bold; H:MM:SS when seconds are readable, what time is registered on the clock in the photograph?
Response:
**6:19**
